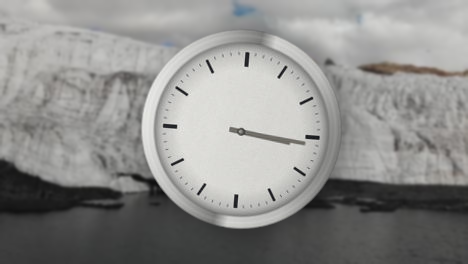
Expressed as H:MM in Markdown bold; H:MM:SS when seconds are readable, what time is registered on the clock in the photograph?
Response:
**3:16**
